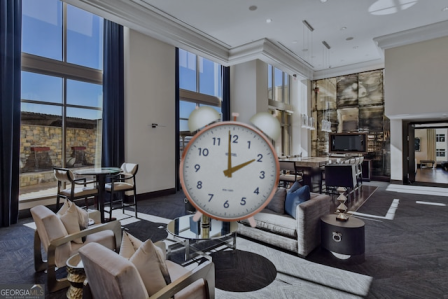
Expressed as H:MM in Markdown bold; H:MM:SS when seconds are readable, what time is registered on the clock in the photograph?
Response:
**1:59**
